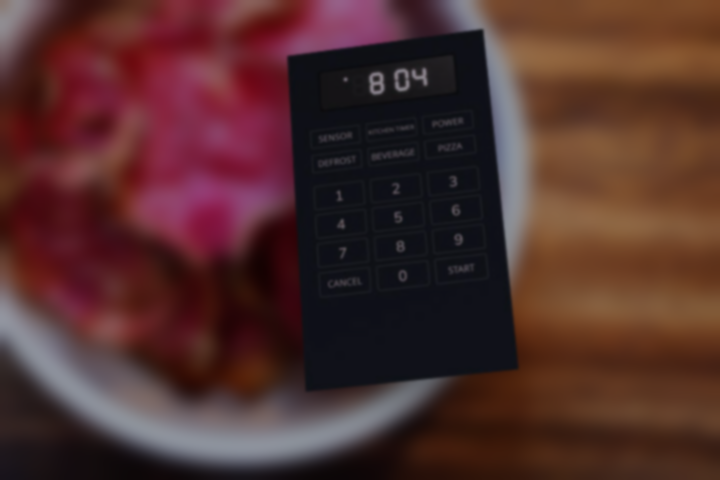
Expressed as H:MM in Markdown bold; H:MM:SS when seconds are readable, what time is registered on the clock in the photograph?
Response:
**8:04**
